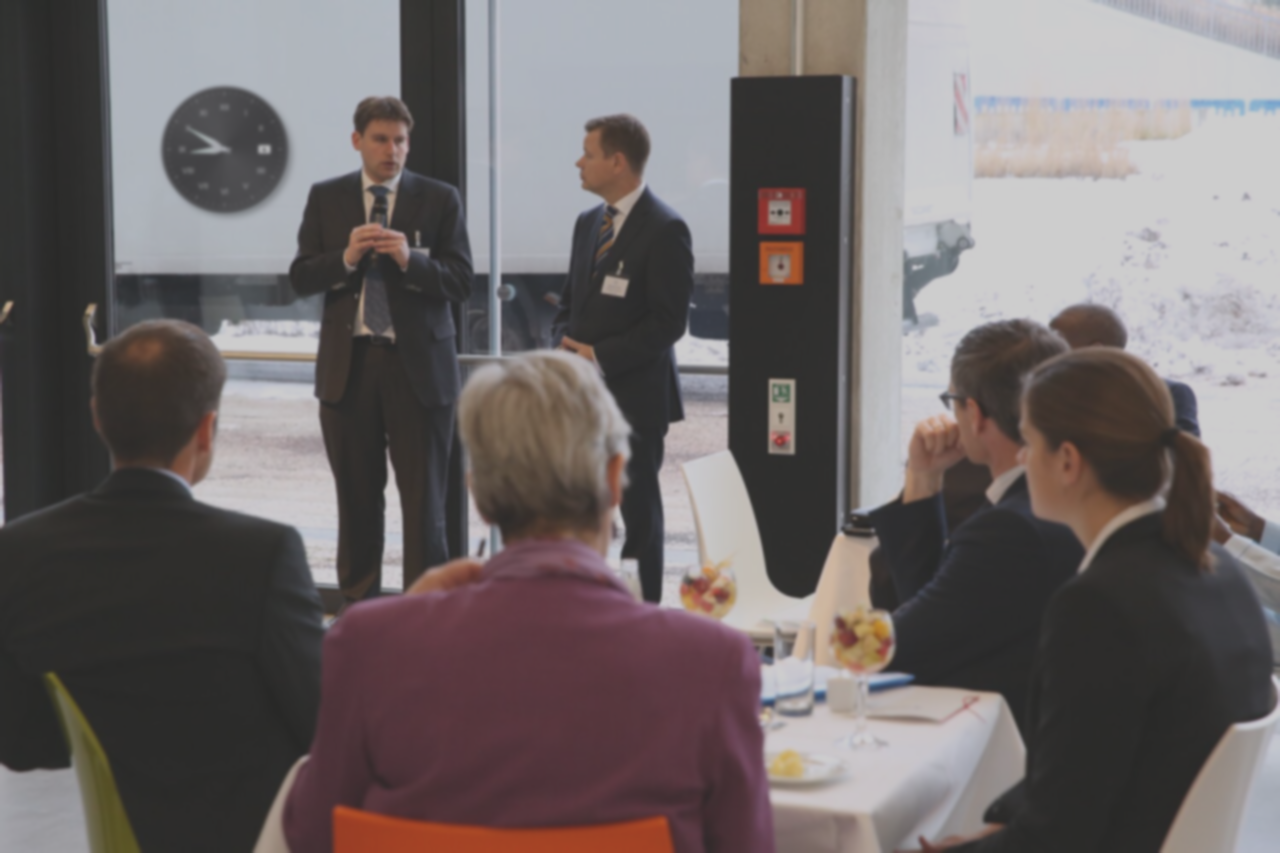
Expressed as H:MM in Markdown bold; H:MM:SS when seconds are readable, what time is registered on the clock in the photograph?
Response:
**8:50**
